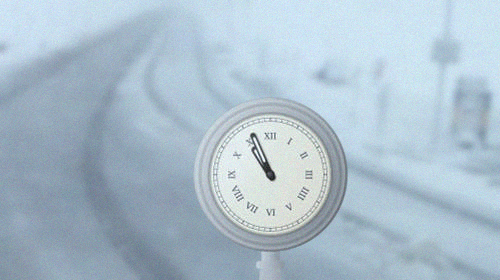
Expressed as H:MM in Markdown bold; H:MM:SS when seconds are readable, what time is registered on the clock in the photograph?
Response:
**10:56**
